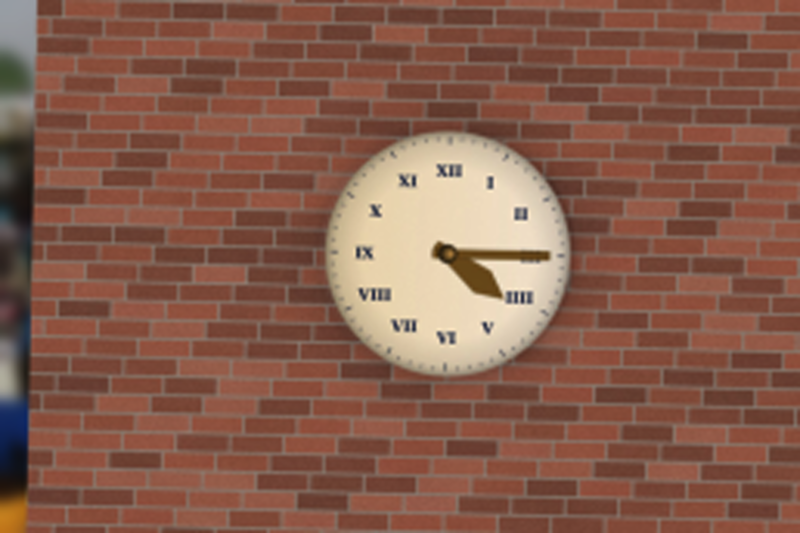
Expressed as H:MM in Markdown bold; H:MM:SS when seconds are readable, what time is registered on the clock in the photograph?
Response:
**4:15**
